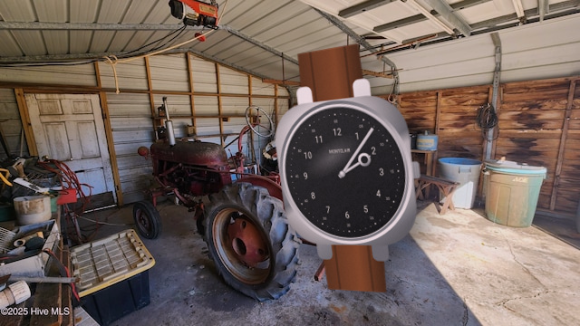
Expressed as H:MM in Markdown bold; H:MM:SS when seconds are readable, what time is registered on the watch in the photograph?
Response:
**2:07**
